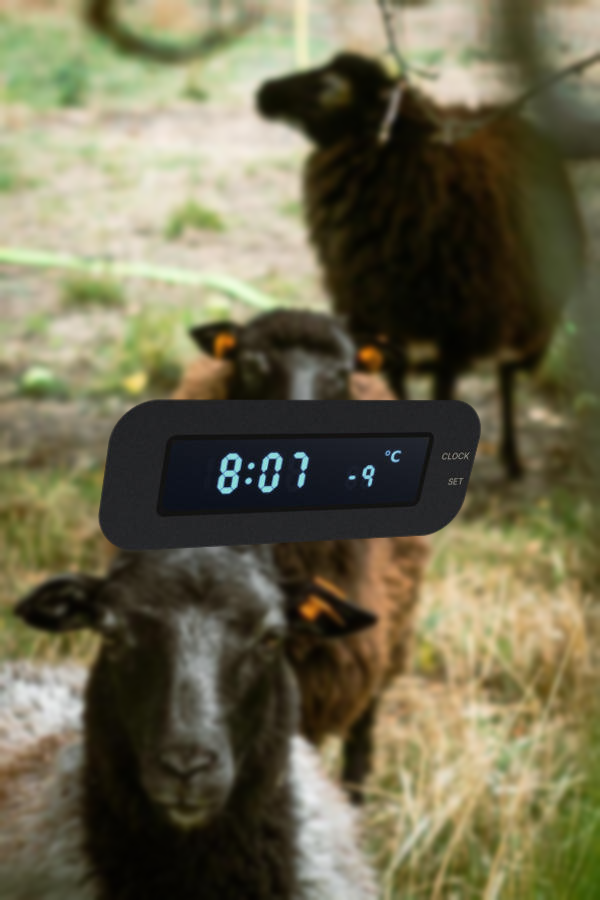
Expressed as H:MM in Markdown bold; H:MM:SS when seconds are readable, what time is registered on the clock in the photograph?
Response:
**8:07**
